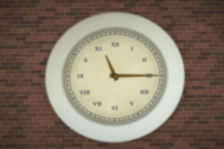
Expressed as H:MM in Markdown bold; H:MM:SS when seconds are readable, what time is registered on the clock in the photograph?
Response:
**11:15**
